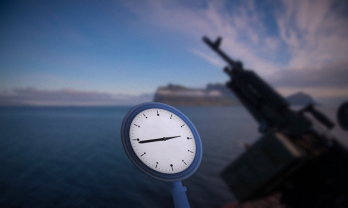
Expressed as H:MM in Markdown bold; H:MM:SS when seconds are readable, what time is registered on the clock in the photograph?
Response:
**2:44**
